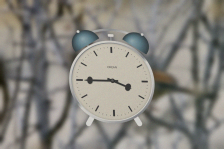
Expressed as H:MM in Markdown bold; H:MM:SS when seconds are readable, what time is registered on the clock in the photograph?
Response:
**3:45**
